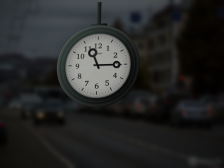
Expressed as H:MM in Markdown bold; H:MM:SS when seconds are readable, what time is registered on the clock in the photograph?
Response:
**11:15**
